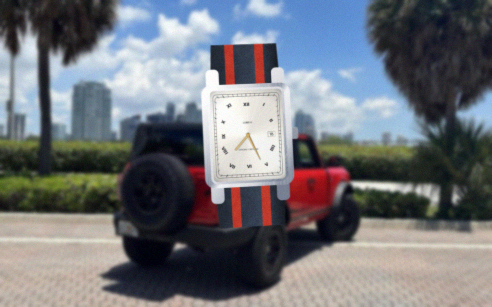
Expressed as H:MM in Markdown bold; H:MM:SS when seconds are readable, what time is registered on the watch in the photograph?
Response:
**7:26**
